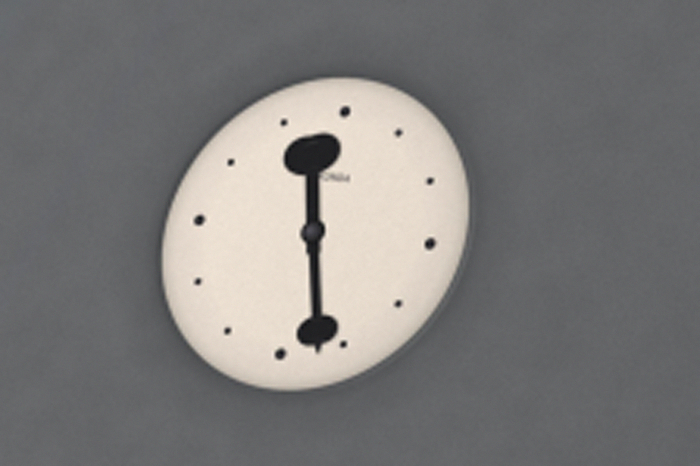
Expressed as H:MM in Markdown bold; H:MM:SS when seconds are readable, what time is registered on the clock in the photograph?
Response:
**11:27**
